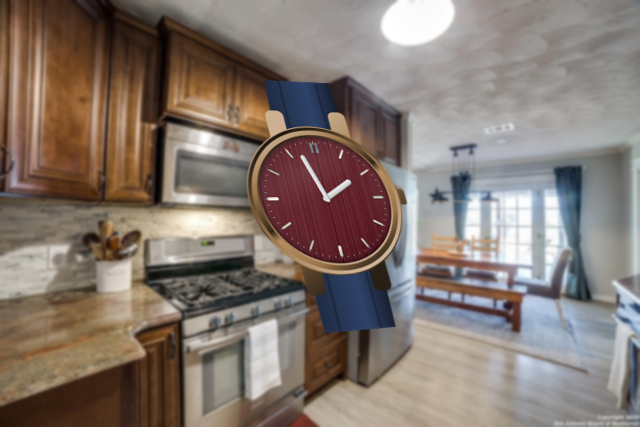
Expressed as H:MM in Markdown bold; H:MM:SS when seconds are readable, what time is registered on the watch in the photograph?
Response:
**1:57**
